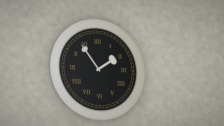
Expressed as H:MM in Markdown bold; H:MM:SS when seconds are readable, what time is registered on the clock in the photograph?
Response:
**1:54**
